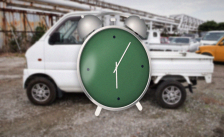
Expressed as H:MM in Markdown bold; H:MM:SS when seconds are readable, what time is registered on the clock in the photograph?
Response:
**6:06**
